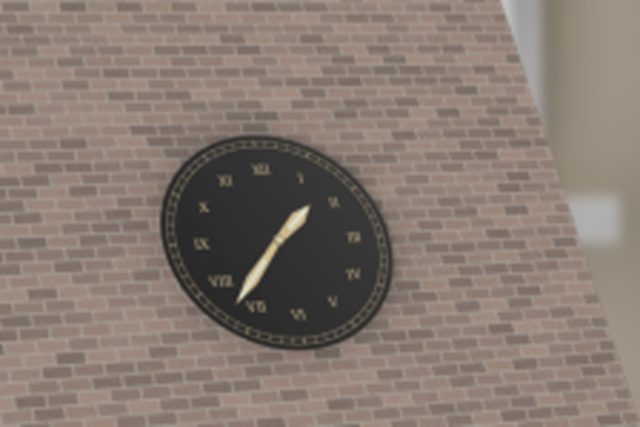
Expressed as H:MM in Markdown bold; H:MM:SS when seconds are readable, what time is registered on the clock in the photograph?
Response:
**1:37**
